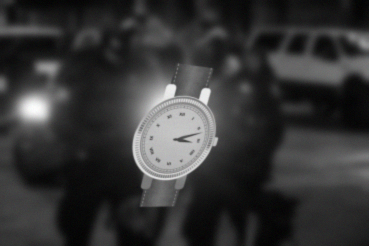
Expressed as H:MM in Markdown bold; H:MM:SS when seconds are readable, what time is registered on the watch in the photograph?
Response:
**3:12**
